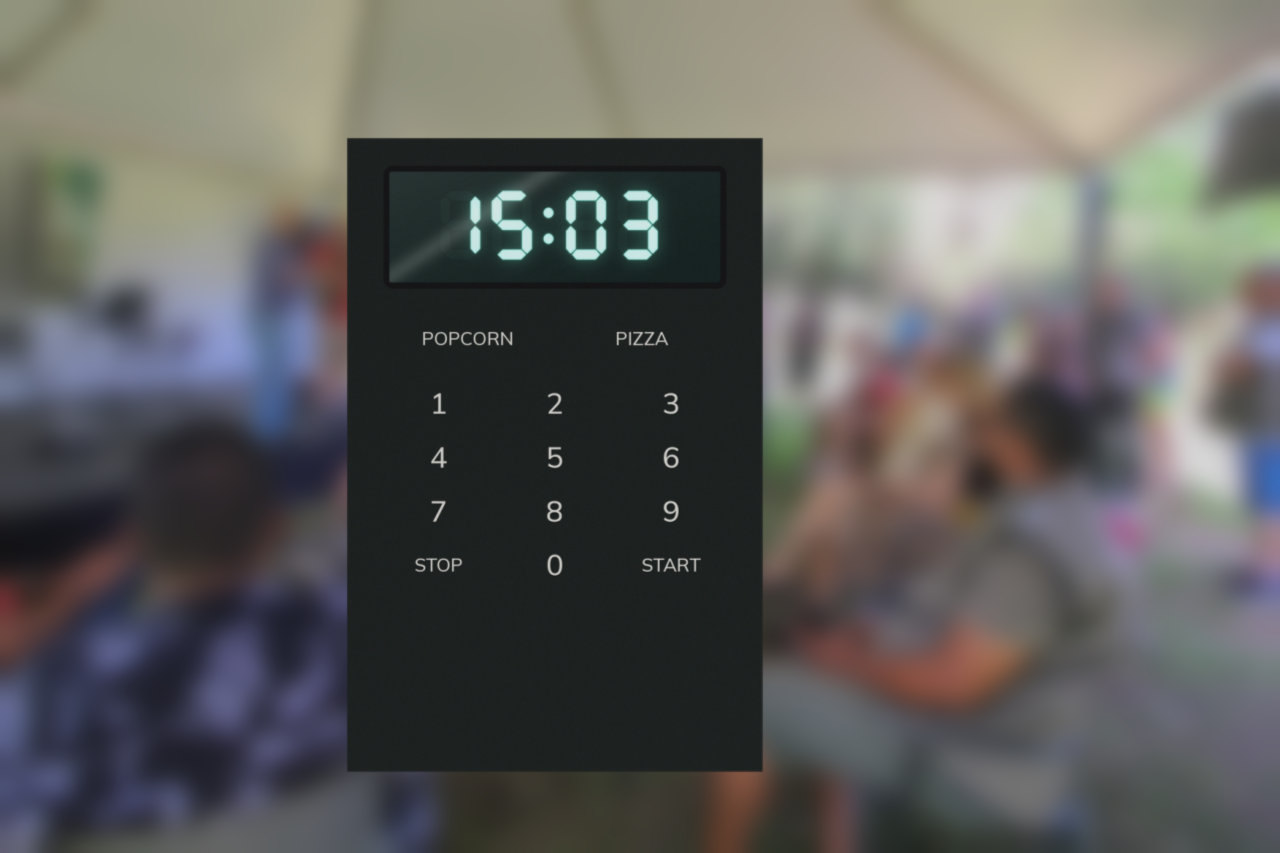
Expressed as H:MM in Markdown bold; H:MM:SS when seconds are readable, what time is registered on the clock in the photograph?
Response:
**15:03**
